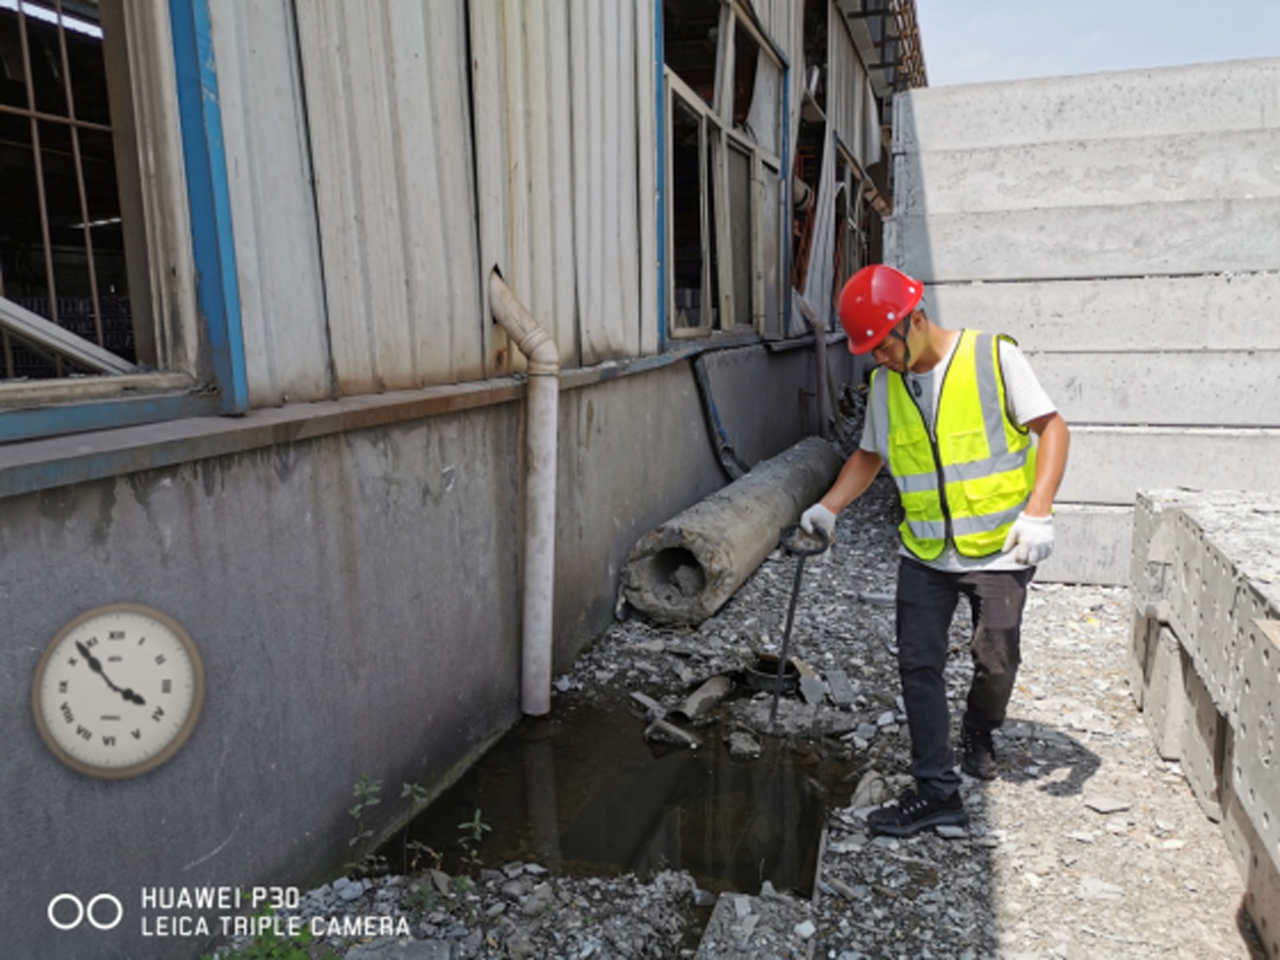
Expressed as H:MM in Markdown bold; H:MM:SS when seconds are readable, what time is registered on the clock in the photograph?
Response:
**3:53**
